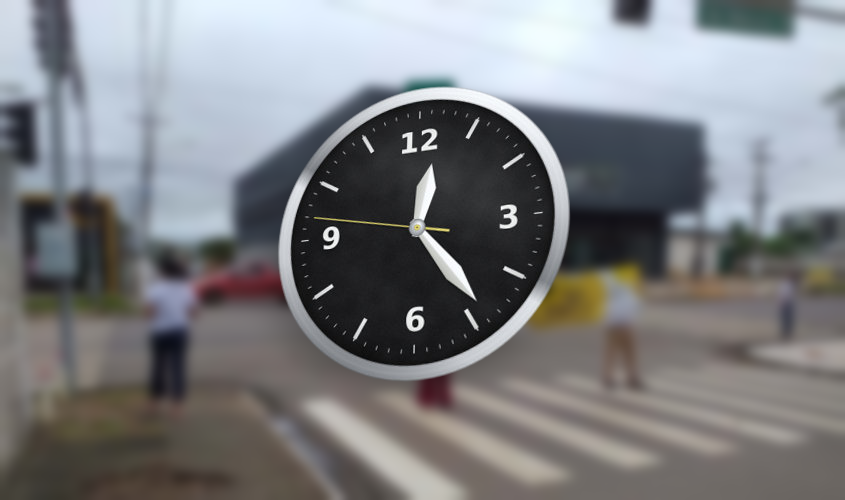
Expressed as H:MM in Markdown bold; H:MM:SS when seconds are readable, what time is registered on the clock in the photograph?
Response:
**12:23:47**
